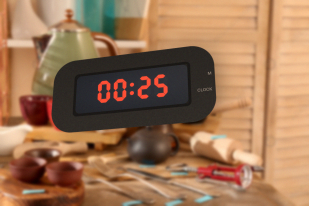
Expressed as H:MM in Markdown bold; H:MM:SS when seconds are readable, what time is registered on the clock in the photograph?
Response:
**0:25**
